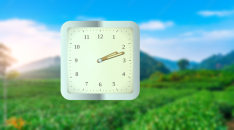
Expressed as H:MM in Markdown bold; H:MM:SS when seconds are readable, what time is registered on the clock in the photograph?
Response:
**2:12**
